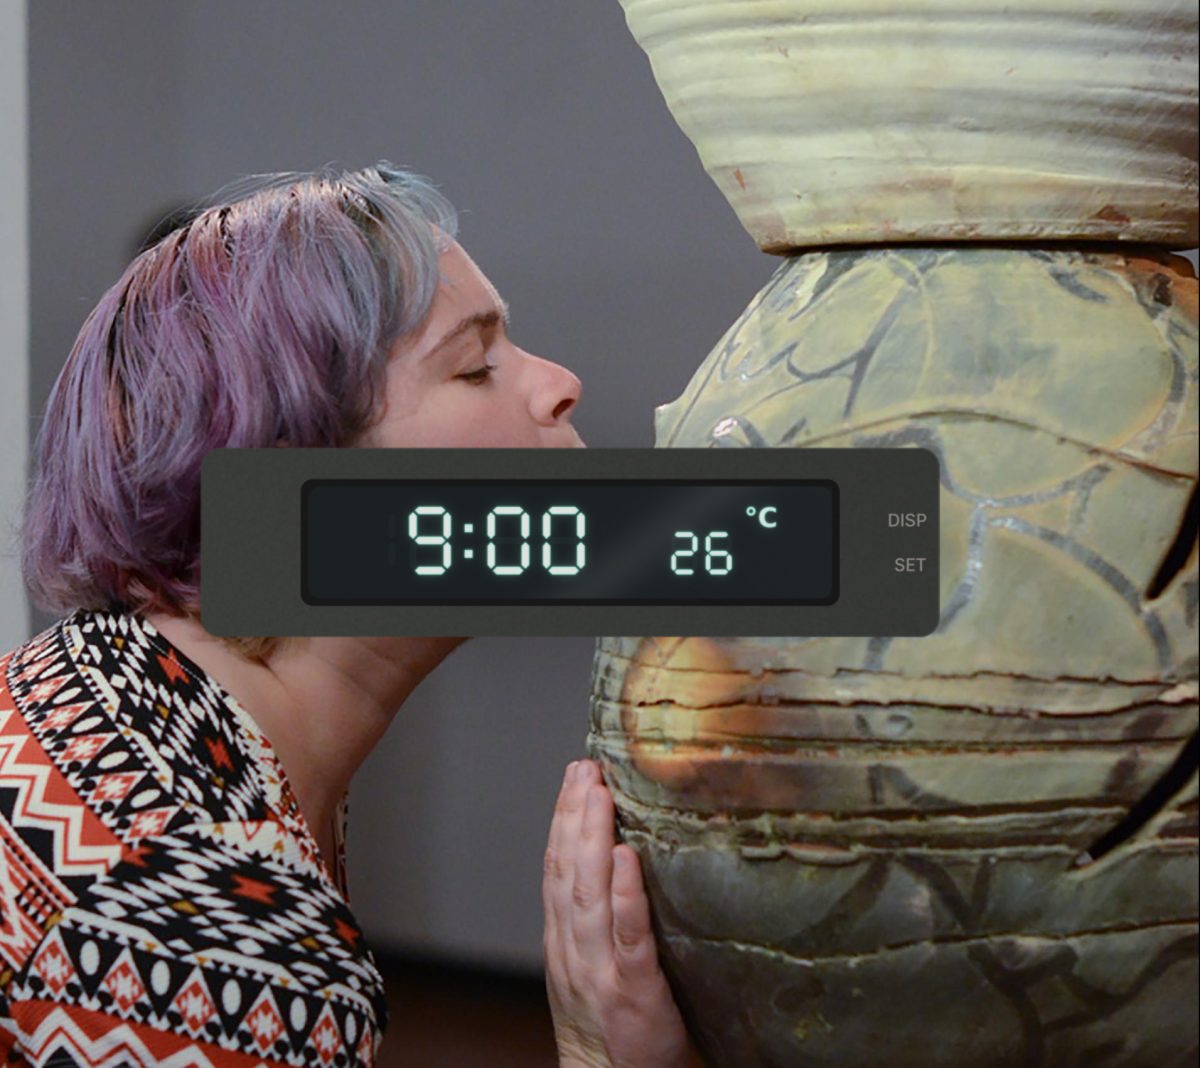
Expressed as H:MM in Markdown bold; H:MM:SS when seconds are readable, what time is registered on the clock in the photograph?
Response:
**9:00**
